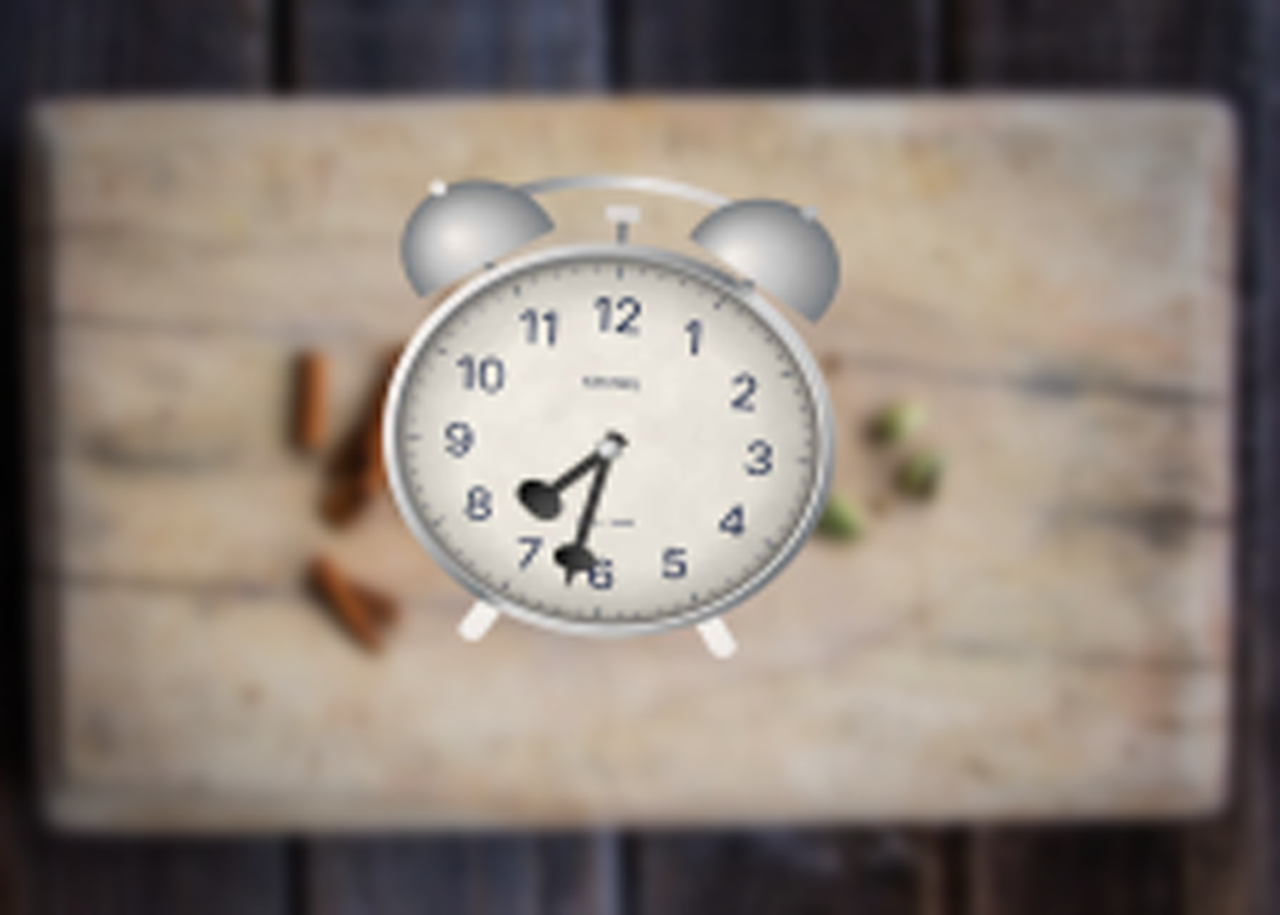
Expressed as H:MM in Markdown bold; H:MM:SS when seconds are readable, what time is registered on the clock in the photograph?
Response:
**7:32**
